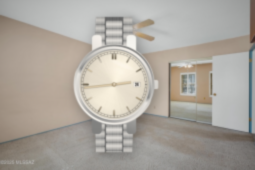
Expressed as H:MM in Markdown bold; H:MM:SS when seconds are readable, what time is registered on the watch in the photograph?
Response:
**2:44**
